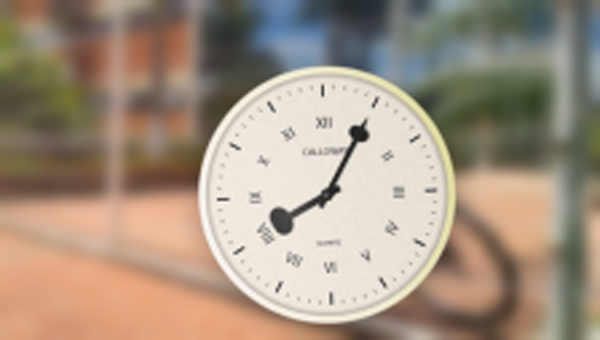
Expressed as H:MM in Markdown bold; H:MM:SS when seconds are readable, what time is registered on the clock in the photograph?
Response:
**8:05**
